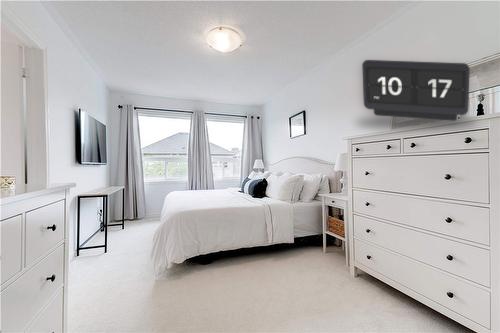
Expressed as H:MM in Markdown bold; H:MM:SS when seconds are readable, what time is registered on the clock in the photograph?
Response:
**10:17**
